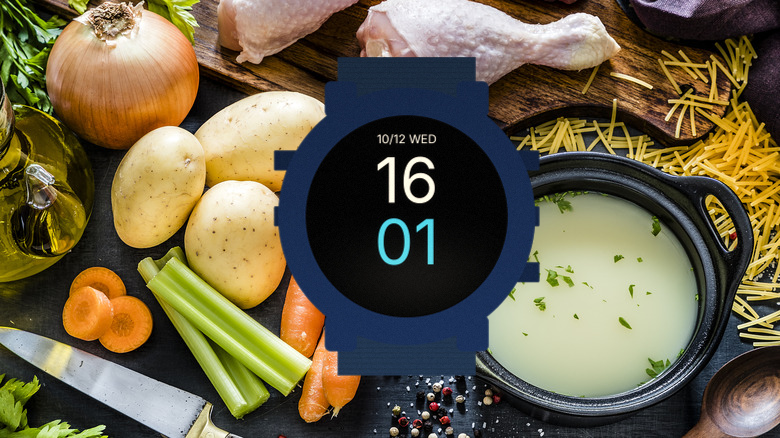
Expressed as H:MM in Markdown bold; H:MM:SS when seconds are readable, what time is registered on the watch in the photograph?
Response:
**16:01**
